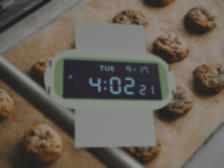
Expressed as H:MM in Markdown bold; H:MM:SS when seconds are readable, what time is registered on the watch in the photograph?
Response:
**4:02:21**
